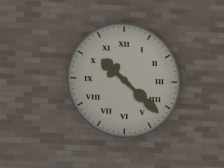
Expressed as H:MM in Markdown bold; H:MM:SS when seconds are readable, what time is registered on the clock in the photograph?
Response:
**10:22**
